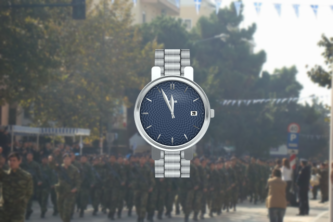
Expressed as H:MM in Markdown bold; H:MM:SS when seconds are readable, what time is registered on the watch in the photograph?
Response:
**11:56**
